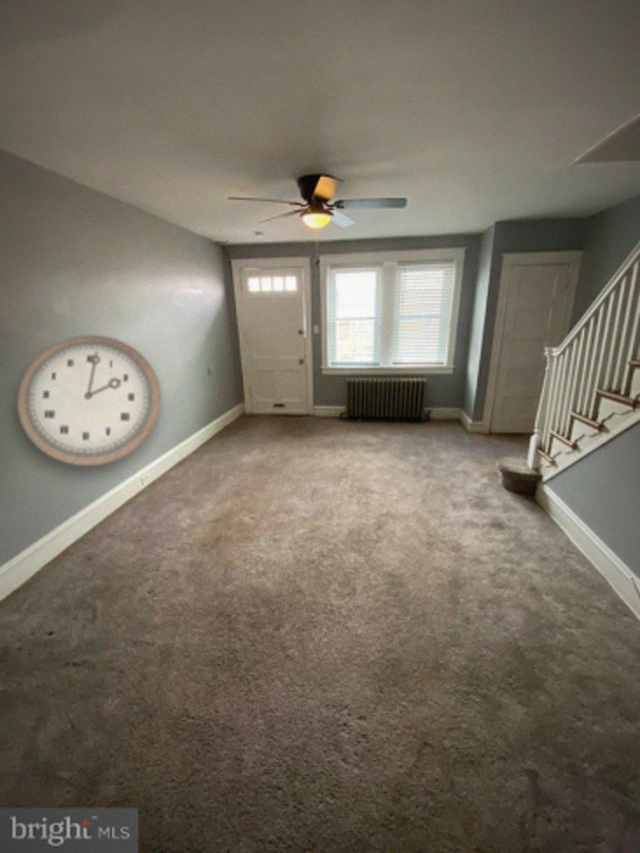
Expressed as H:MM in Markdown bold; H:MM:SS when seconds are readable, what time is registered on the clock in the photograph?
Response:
**2:01**
